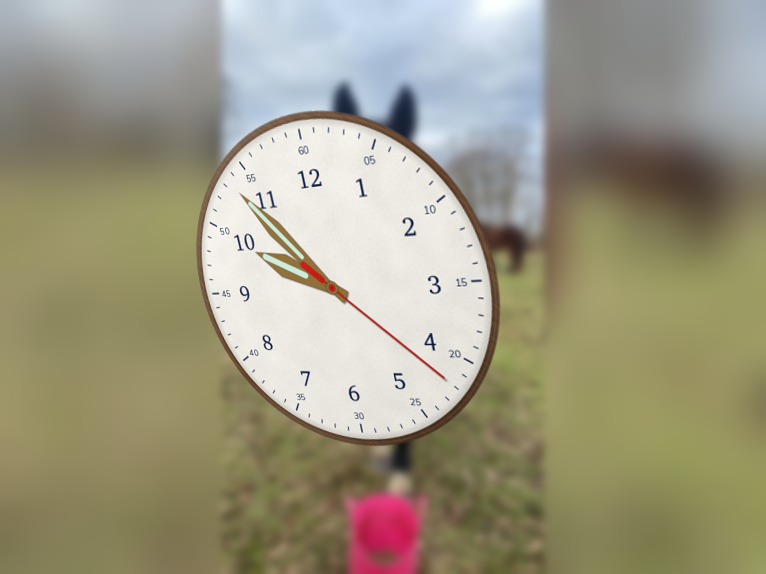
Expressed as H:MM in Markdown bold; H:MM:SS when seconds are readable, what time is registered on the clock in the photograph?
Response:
**9:53:22**
